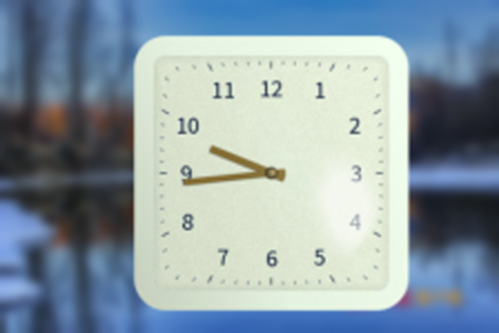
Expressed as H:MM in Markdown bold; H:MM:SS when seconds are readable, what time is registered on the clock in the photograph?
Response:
**9:44**
